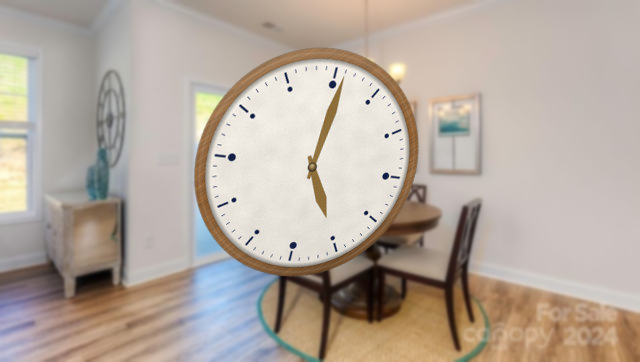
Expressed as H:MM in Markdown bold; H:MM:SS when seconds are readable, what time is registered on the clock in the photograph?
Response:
**5:01**
